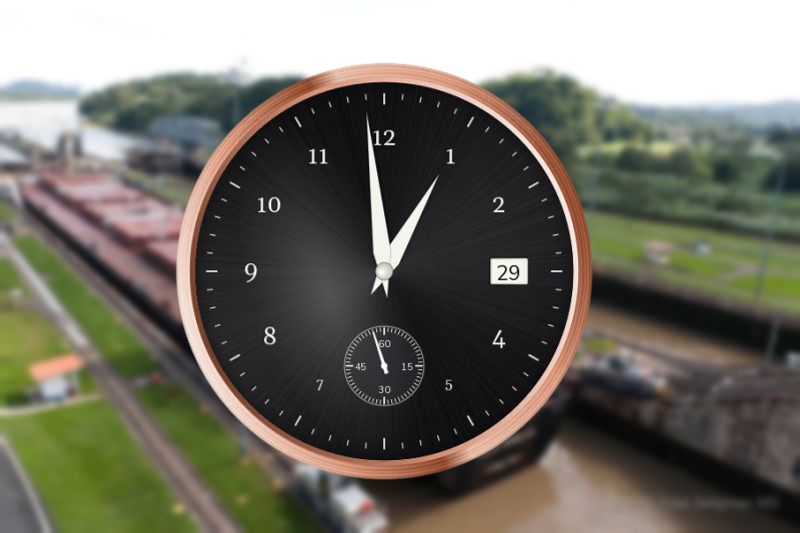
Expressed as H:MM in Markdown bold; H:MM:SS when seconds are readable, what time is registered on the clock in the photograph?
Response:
**12:58:57**
